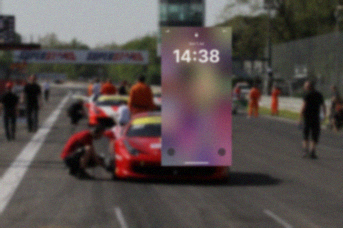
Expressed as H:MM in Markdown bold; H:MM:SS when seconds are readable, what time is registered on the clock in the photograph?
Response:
**14:38**
